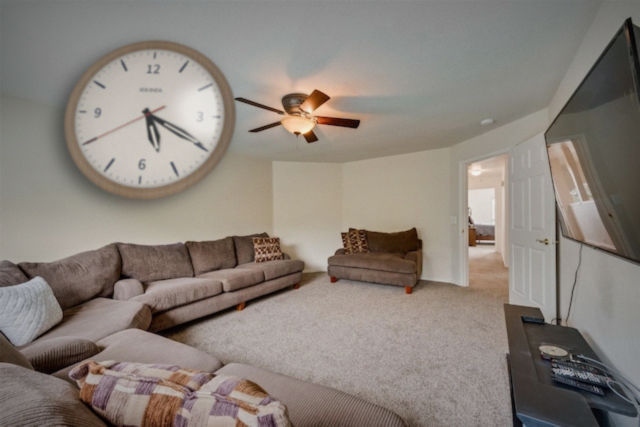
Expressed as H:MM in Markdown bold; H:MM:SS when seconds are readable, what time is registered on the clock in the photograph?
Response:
**5:19:40**
